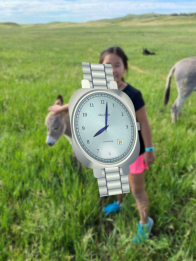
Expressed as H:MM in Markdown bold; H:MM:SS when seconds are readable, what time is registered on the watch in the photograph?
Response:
**8:02**
